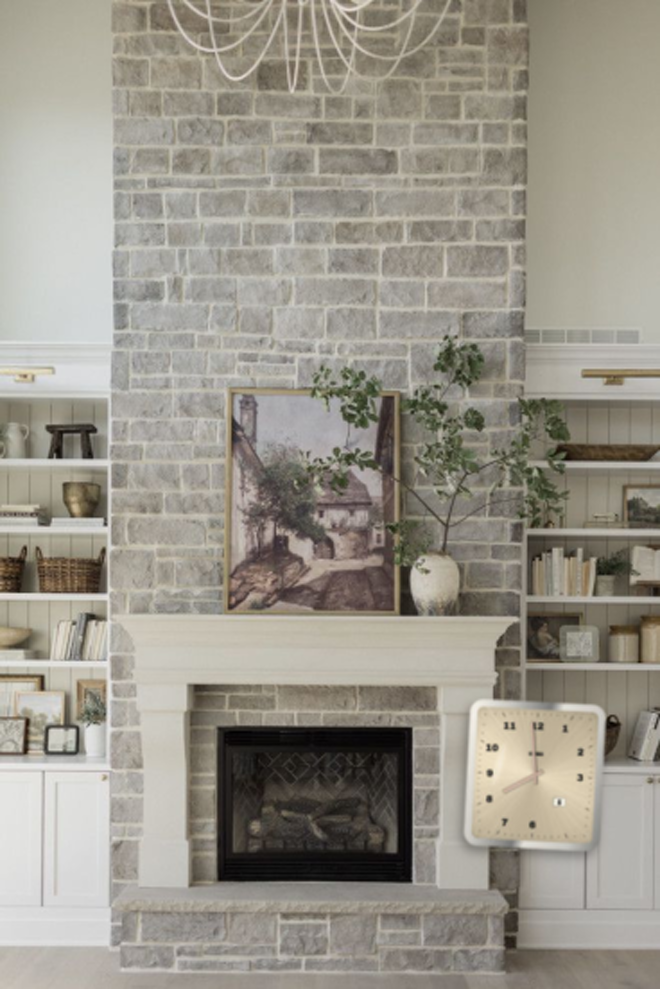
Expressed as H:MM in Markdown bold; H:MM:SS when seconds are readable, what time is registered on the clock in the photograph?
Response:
**7:59**
